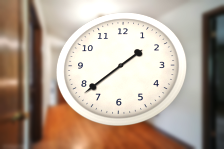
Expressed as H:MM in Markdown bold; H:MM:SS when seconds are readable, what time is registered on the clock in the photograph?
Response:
**1:38**
